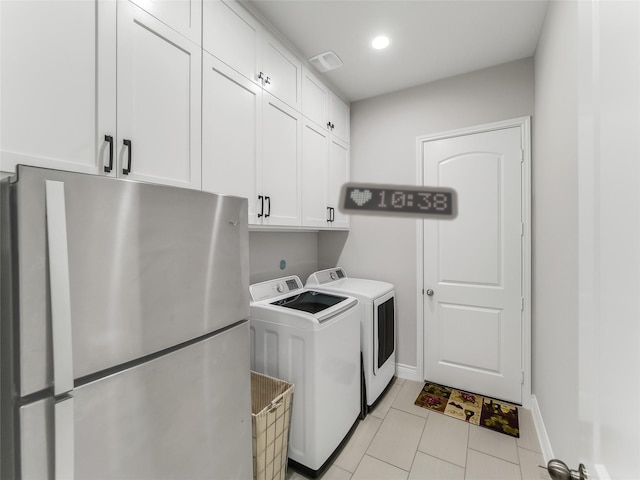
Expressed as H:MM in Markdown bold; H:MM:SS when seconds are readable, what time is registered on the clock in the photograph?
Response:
**10:38**
